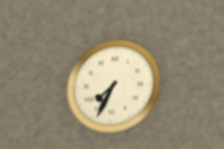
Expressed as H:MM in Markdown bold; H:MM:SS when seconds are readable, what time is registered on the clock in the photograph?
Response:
**7:34**
